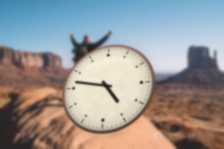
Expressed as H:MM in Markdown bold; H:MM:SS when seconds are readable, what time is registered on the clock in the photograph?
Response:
**4:47**
